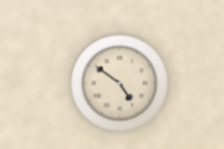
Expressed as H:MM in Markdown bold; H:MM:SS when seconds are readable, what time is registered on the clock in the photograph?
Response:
**4:51**
